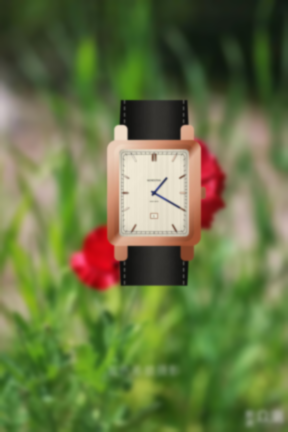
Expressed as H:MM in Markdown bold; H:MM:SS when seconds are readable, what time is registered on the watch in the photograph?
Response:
**1:20**
